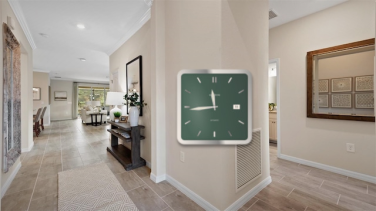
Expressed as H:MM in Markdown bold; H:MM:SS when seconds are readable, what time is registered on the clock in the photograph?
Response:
**11:44**
